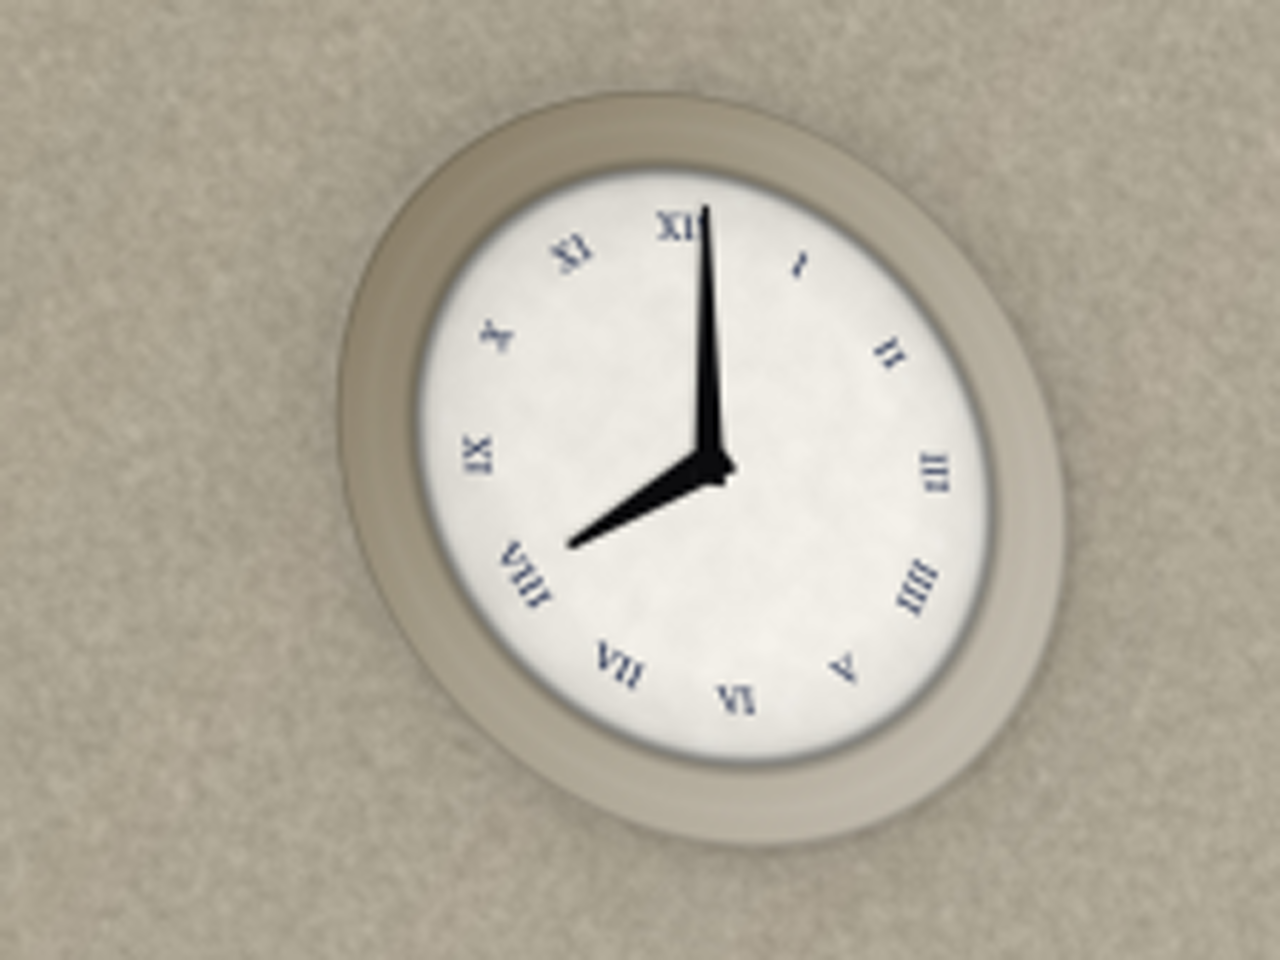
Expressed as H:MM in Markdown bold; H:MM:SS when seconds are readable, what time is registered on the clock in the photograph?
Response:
**8:01**
